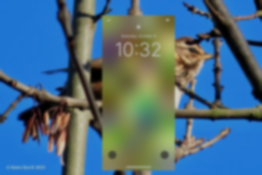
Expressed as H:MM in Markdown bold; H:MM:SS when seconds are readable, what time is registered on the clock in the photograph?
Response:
**10:32**
